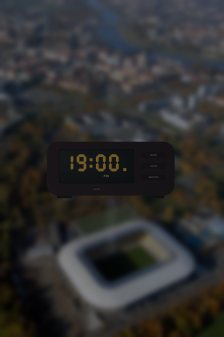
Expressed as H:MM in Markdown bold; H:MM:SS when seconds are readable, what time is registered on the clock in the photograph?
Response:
**19:00**
